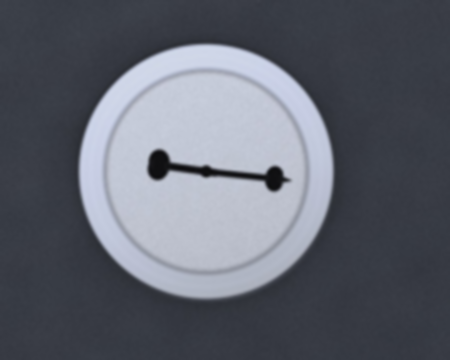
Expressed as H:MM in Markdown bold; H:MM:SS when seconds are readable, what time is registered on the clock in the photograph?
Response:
**9:16**
